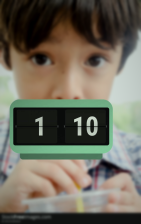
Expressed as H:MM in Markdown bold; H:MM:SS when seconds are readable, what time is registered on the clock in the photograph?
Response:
**1:10**
